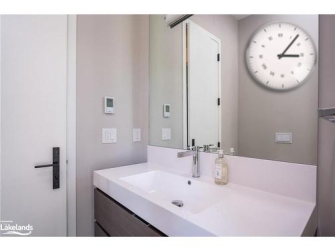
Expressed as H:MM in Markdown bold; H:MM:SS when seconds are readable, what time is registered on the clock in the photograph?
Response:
**3:07**
